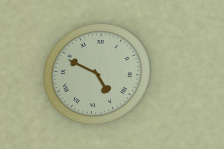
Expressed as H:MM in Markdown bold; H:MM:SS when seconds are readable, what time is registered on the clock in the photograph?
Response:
**4:49**
